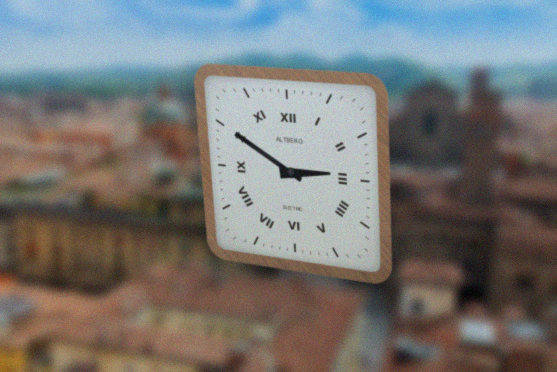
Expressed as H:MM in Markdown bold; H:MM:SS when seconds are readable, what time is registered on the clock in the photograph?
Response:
**2:50**
